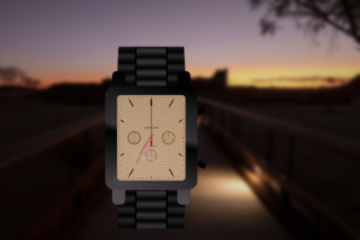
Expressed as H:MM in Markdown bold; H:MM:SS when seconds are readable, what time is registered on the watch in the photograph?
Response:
**6:35**
